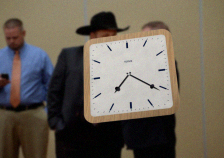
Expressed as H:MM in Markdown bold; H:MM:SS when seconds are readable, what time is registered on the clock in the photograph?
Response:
**7:21**
